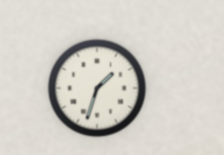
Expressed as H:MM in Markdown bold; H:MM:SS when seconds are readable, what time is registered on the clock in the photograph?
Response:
**1:33**
